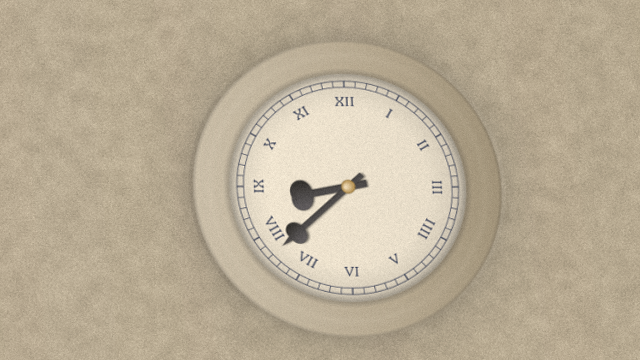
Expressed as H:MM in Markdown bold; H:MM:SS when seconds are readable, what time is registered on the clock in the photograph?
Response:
**8:38**
